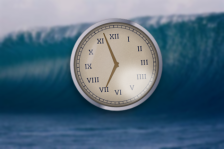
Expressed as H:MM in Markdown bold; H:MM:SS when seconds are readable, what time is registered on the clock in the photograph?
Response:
**6:57**
